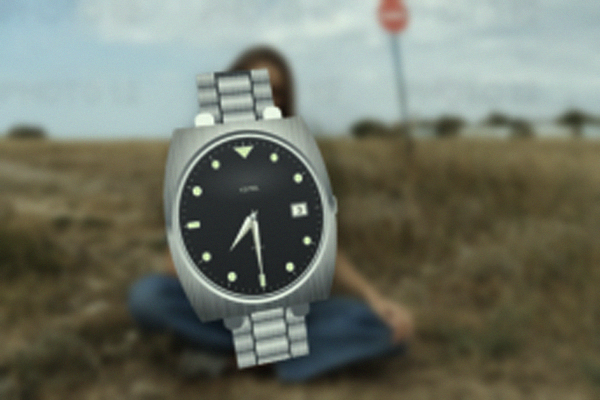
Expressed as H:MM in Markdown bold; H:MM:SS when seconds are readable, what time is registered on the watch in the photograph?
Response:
**7:30**
